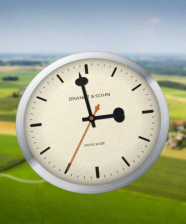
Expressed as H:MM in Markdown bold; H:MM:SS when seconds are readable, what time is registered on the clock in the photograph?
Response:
**2:58:35**
